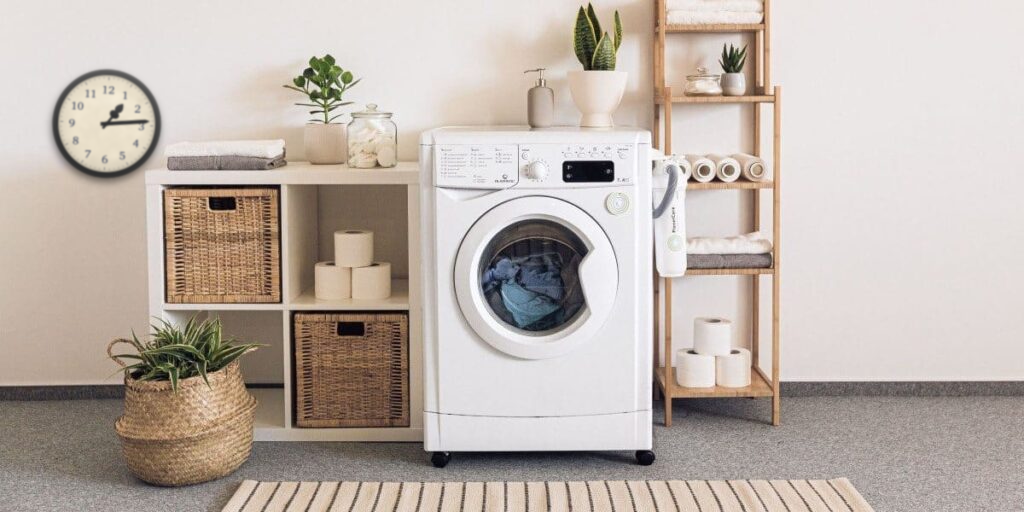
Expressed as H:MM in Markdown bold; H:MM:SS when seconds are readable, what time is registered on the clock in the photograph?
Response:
**1:14**
